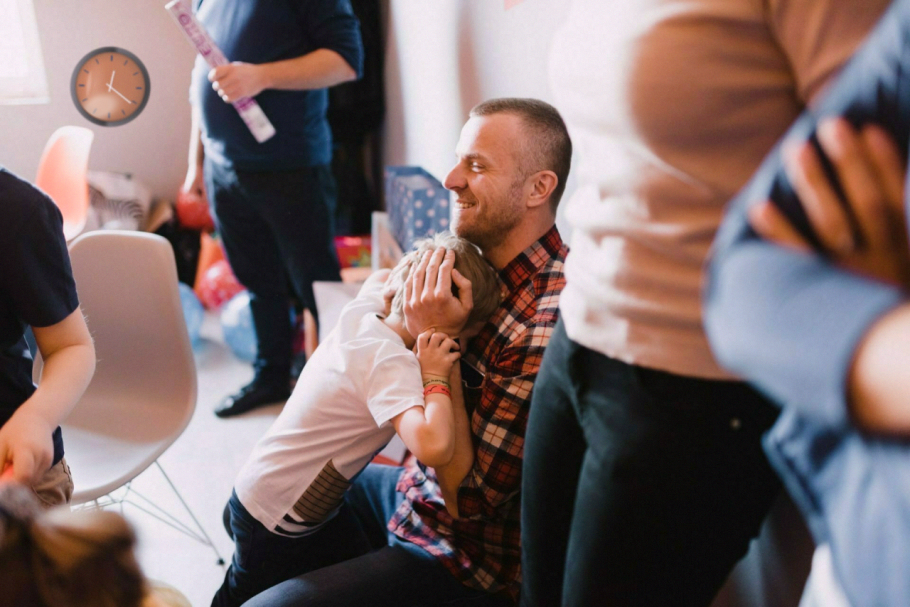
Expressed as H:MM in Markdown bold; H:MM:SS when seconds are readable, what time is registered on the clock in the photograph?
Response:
**12:21**
